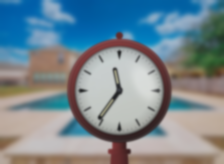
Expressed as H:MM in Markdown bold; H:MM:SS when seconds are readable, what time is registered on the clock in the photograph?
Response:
**11:36**
